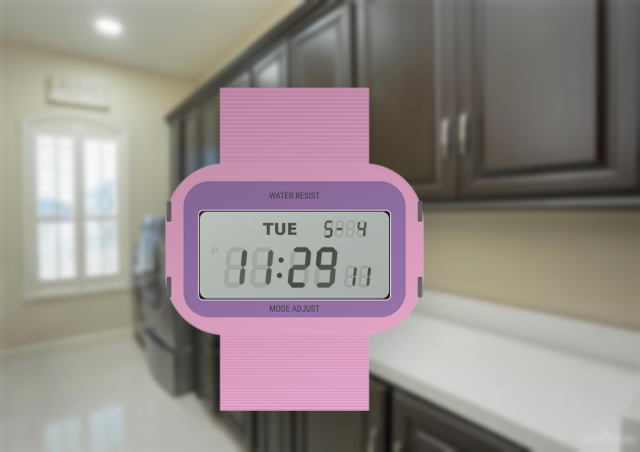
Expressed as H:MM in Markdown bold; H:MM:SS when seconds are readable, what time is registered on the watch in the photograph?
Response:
**11:29:11**
